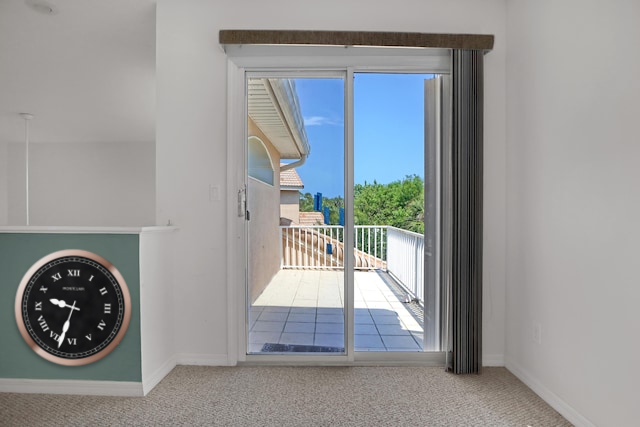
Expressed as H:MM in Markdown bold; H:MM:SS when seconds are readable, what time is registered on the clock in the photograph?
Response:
**9:33**
